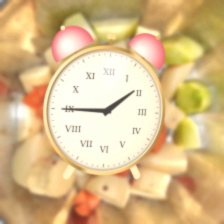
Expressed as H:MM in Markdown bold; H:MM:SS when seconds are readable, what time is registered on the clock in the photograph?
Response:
**1:45**
